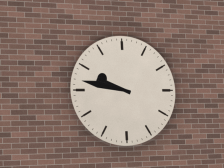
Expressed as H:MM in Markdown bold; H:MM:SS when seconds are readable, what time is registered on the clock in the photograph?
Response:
**9:47**
